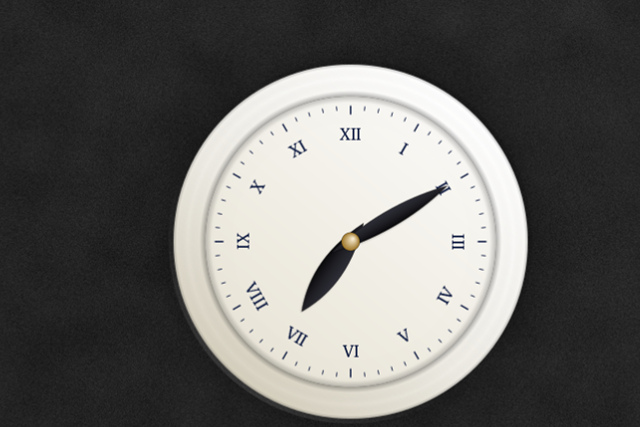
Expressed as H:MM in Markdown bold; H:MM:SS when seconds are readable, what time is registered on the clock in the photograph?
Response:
**7:10**
